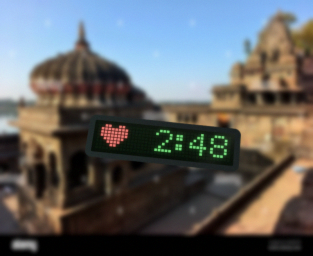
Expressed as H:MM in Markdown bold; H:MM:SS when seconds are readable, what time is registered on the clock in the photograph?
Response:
**2:48**
